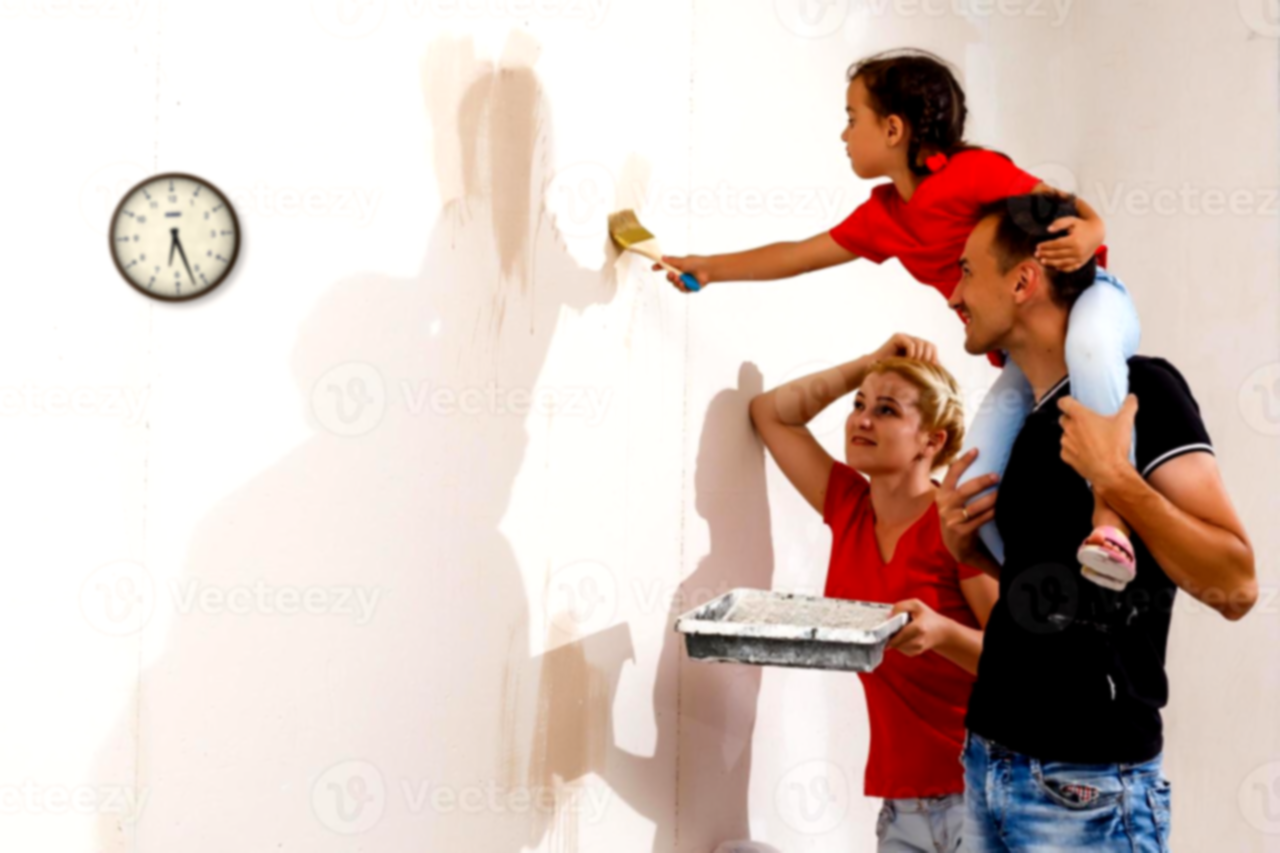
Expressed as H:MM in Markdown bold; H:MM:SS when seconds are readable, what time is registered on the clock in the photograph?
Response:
**6:27**
